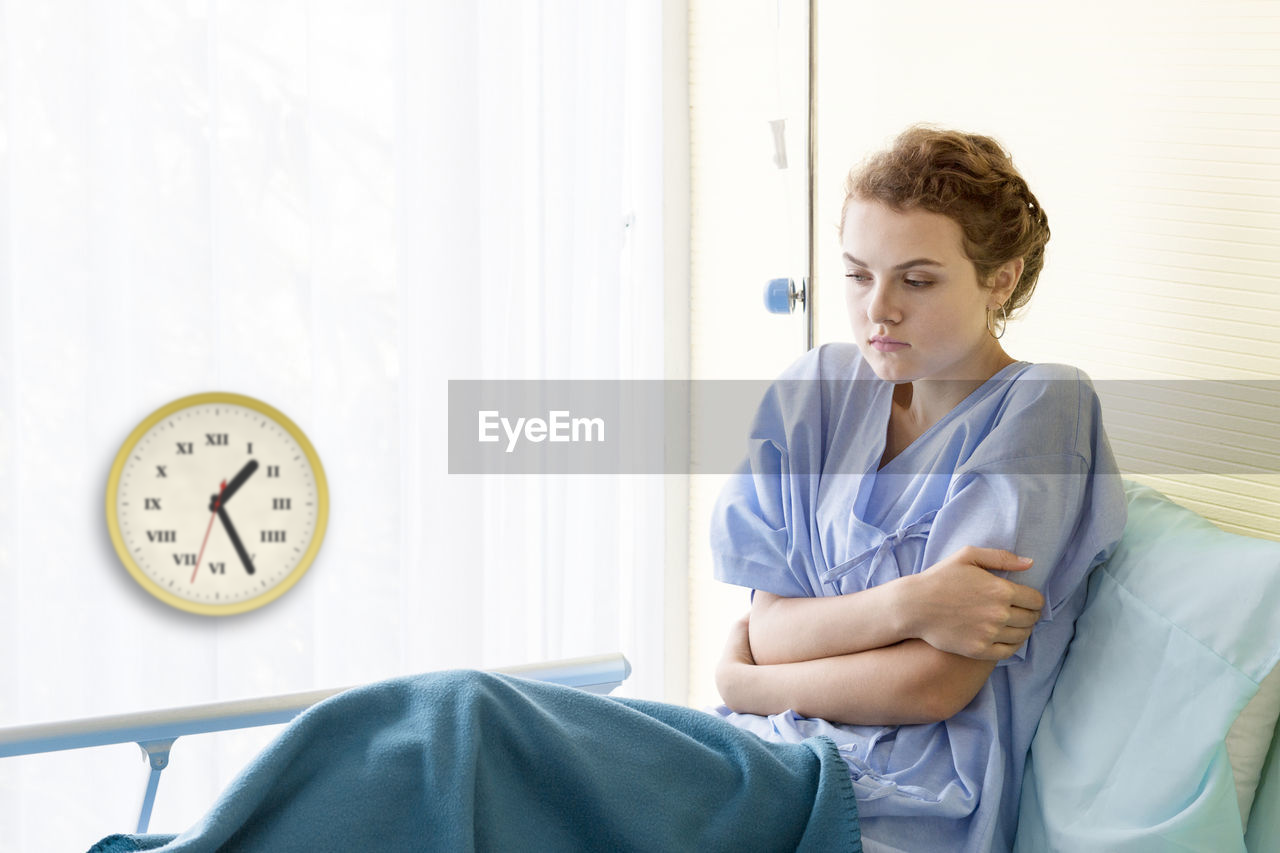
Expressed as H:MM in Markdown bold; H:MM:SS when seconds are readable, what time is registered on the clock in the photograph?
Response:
**1:25:33**
